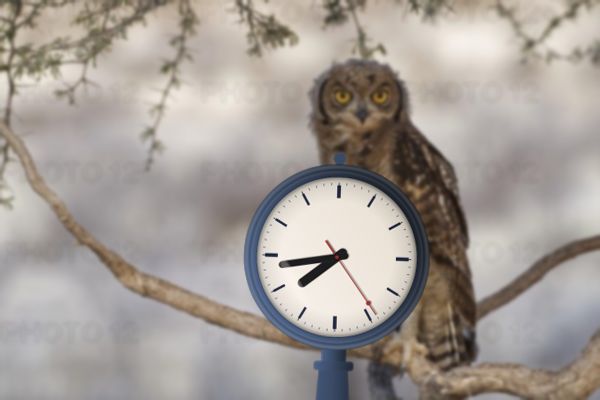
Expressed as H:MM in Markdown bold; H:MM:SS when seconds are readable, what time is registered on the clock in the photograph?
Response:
**7:43:24**
